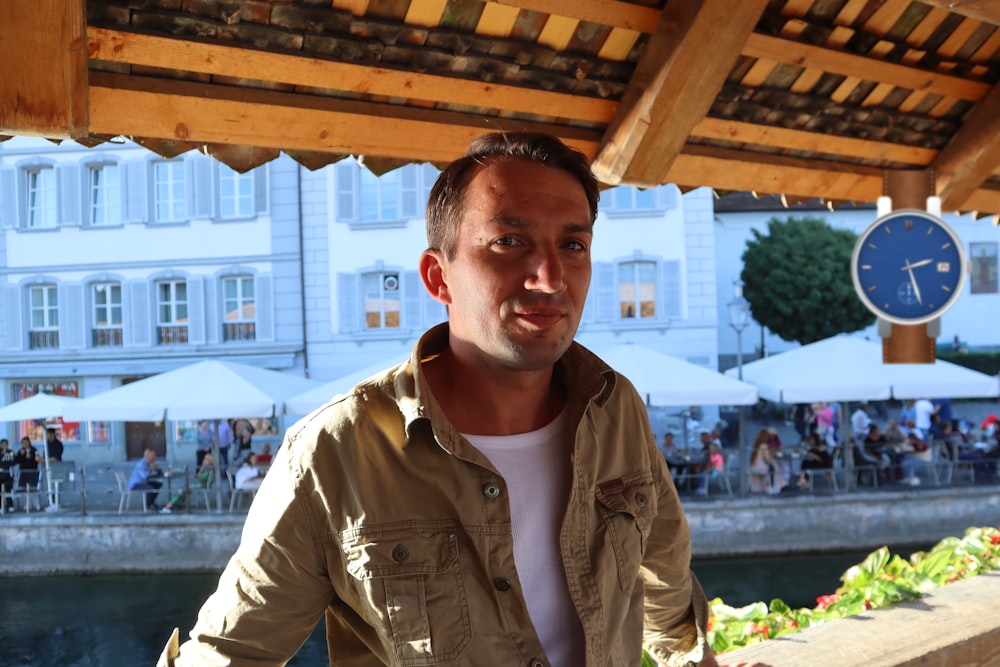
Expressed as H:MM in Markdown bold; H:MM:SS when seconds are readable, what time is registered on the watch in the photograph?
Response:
**2:27**
